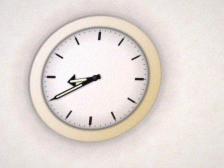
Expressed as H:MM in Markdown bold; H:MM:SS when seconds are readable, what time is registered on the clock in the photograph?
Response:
**8:40**
